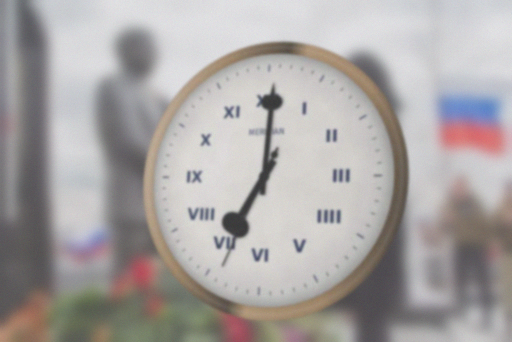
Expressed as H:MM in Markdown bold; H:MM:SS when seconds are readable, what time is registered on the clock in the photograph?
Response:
**7:00:34**
